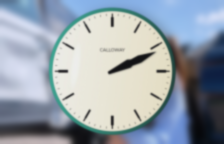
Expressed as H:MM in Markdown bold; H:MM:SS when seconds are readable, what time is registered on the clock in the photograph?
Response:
**2:11**
